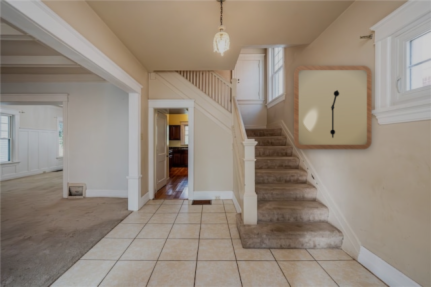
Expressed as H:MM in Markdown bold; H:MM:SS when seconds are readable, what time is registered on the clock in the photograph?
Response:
**12:30**
